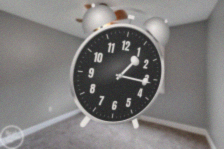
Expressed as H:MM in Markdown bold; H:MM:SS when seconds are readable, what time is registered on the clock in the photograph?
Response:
**1:16**
